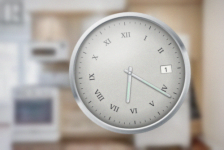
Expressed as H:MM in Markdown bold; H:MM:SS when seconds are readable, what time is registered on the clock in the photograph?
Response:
**6:21**
